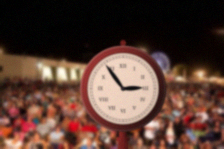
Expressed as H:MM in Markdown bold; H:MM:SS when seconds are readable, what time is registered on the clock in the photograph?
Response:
**2:54**
